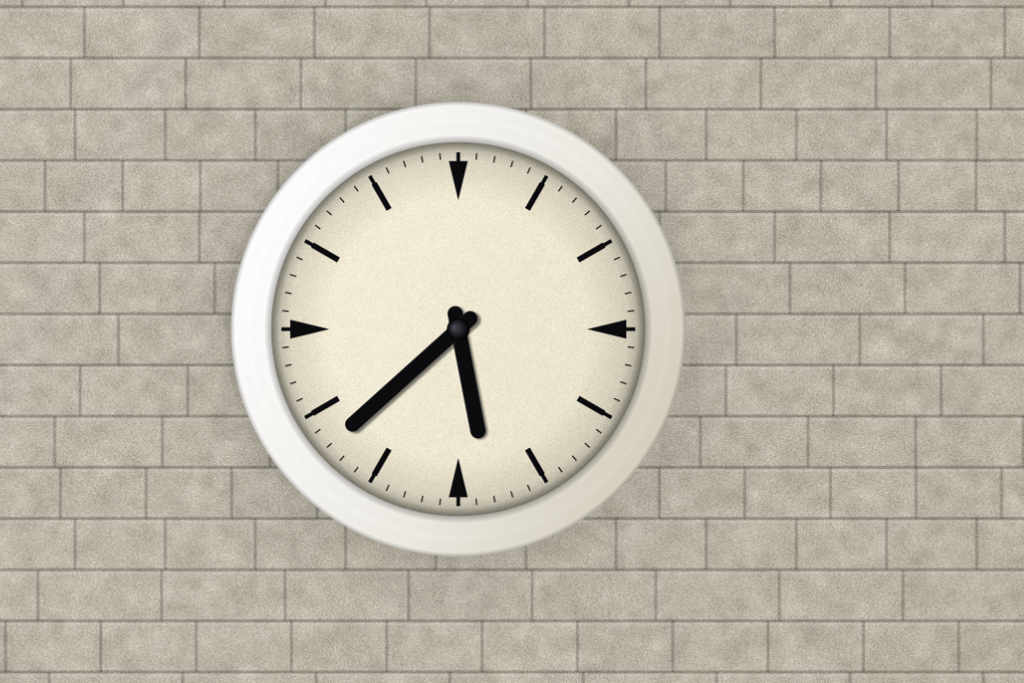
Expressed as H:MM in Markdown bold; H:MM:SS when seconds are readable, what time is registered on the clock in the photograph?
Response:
**5:38**
